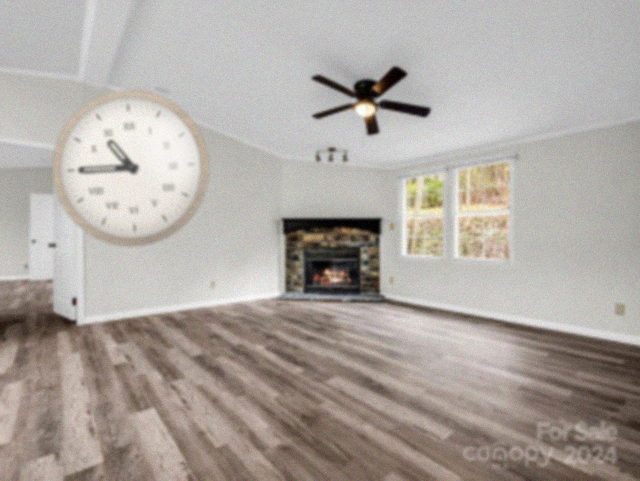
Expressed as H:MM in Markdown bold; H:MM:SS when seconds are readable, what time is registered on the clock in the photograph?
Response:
**10:45**
